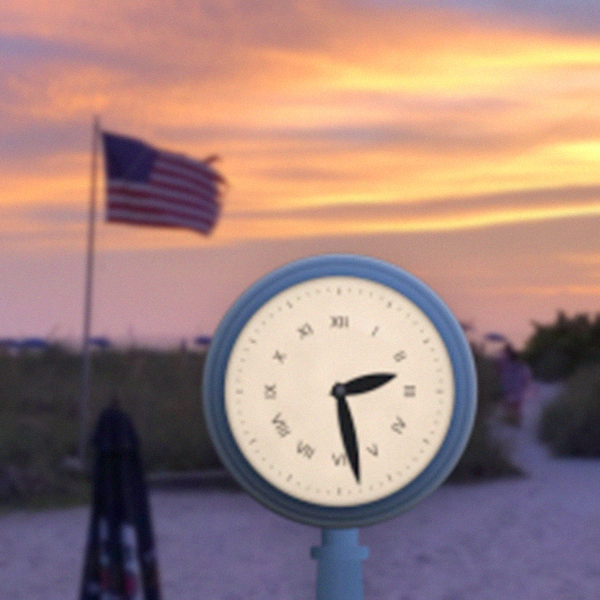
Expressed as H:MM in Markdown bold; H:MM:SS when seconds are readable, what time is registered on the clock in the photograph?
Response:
**2:28**
